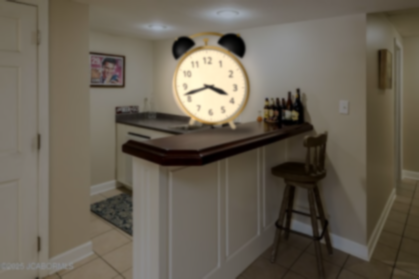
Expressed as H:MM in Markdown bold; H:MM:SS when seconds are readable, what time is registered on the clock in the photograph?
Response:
**3:42**
